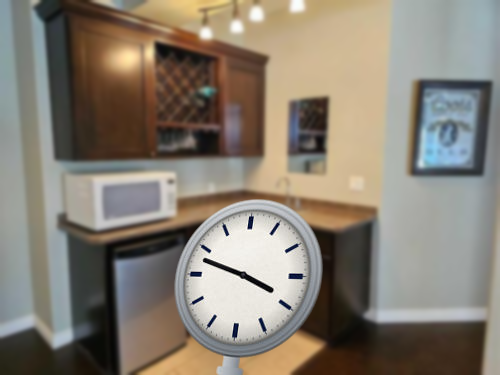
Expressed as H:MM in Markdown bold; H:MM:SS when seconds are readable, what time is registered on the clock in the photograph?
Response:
**3:48**
